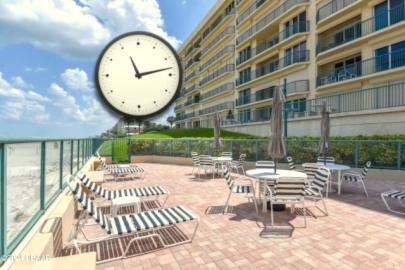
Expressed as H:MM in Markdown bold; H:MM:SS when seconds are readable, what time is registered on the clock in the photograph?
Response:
**11:13**
